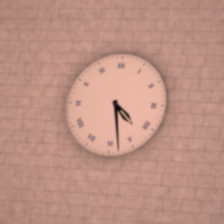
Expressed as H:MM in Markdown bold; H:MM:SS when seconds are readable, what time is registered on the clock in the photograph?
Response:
**4:28**
